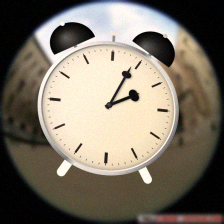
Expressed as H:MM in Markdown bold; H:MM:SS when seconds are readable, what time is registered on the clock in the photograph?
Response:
**2:04**
